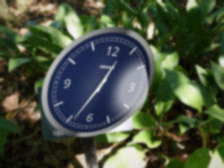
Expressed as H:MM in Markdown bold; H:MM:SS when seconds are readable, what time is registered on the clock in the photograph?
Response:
**12:34**
